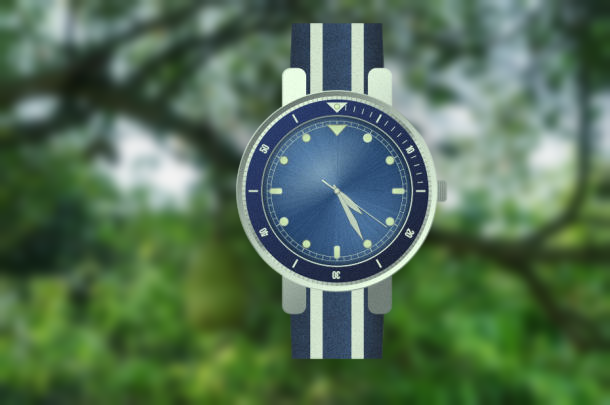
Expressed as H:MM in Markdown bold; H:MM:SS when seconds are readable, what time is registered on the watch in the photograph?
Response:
**4:25:21**
